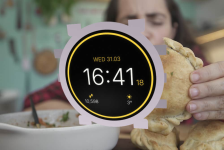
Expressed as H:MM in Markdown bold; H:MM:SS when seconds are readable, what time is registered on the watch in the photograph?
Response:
**16:41:18**
